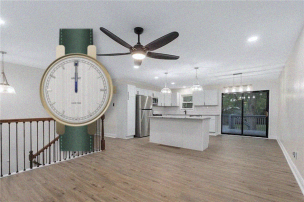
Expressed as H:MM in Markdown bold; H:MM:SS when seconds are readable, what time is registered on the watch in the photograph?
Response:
**12:00**
